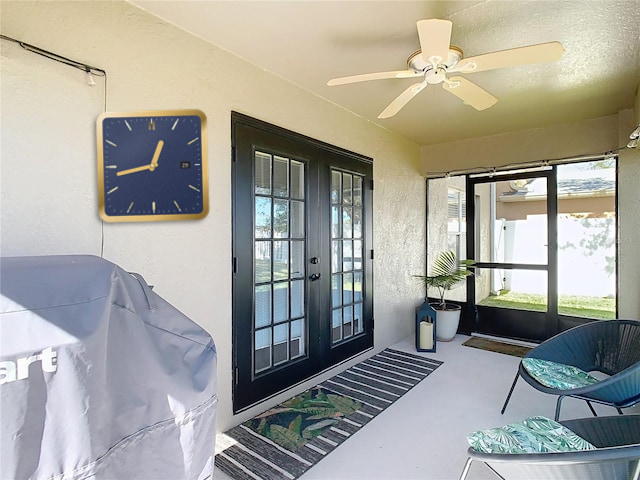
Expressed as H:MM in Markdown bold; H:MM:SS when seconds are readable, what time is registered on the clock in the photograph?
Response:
**12:43**
